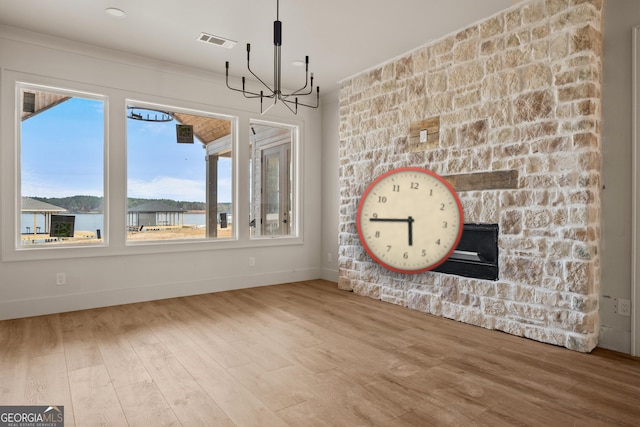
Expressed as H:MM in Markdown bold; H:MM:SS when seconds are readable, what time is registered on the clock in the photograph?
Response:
**5:44**
